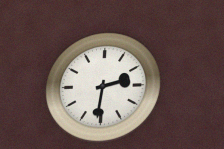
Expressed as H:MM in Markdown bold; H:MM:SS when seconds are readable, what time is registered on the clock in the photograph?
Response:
**2:31**
